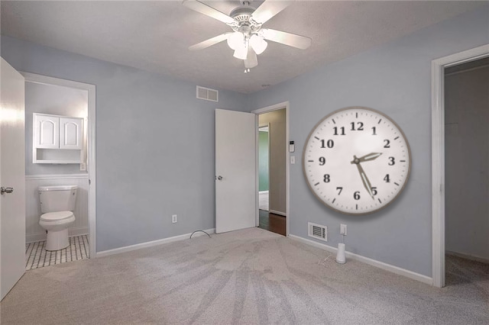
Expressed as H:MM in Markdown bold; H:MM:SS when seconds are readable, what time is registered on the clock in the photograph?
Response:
**2:26**
